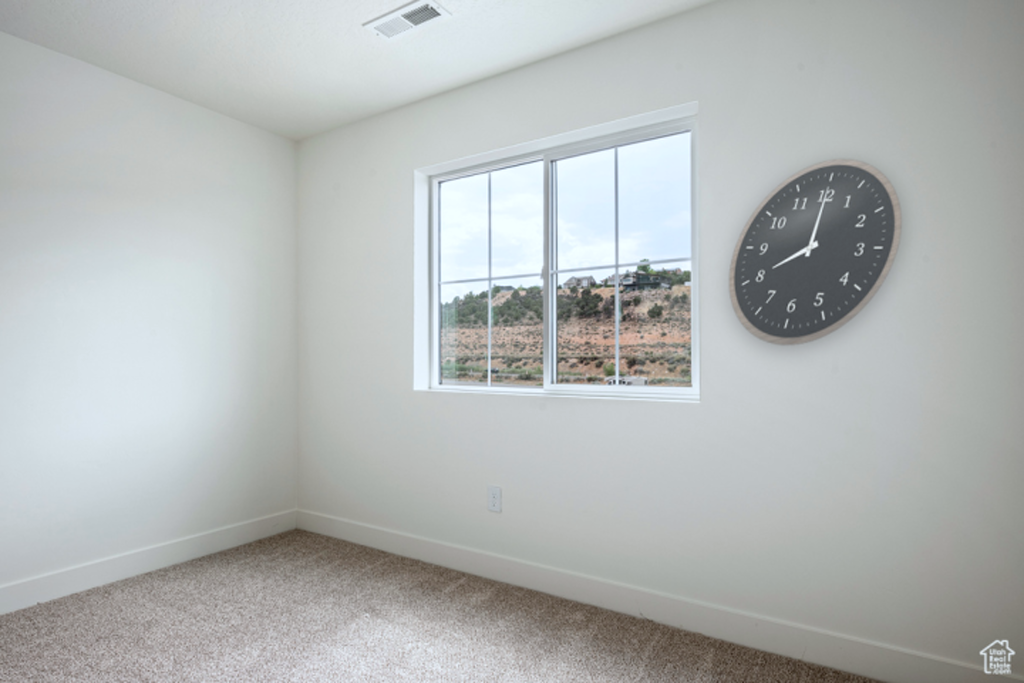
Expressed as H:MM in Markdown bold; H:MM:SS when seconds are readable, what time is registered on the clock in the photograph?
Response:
**8:00**
